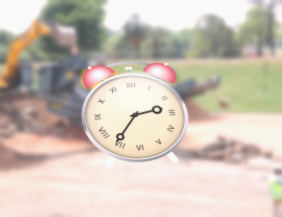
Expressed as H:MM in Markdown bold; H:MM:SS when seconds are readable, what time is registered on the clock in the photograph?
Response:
**2:36**
